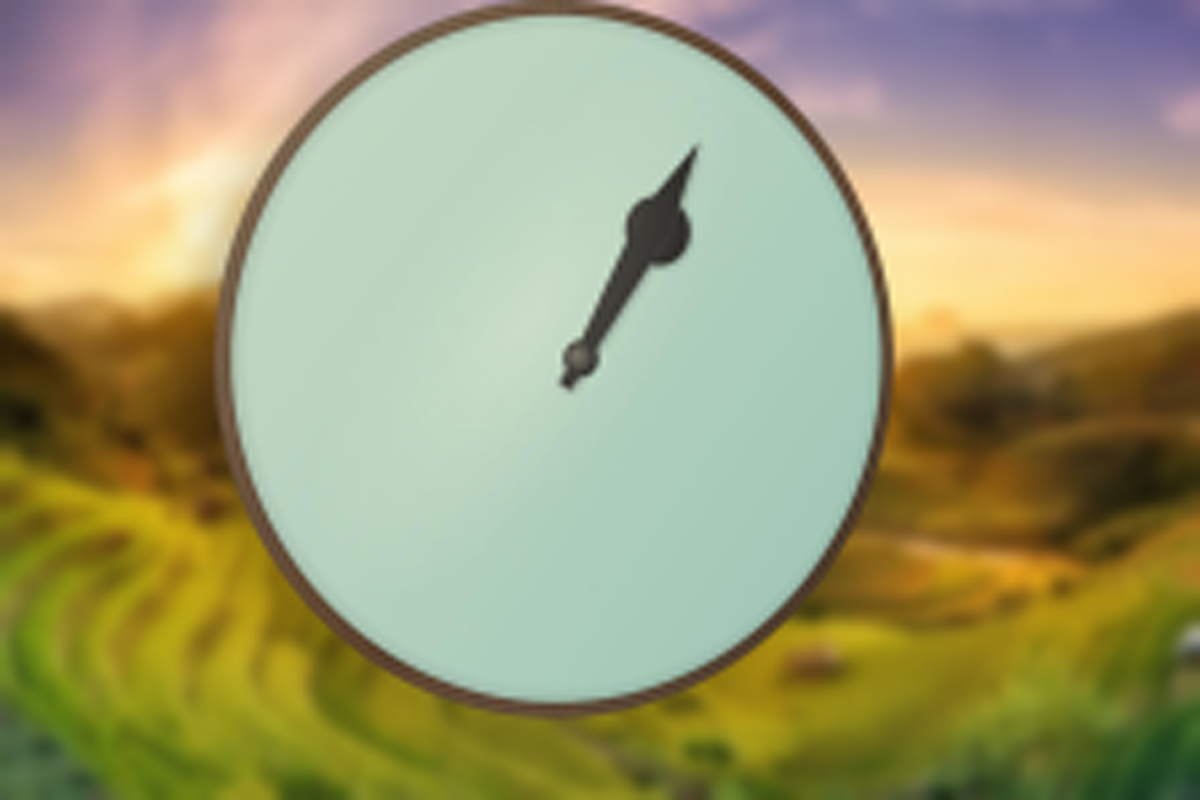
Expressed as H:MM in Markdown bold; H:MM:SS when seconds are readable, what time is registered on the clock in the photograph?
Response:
**1:05**
